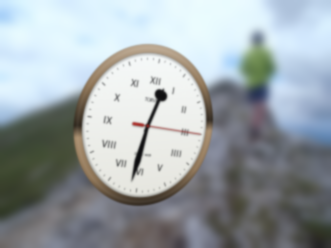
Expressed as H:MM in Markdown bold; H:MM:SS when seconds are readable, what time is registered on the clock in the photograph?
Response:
**12:31:15**
